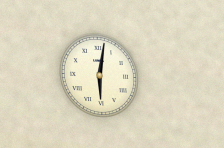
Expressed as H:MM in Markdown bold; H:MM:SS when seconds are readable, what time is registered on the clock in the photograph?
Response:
**6:02**
